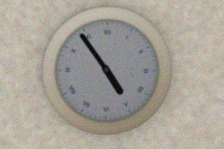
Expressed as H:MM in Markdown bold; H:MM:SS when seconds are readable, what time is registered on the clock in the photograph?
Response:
**4:54**
